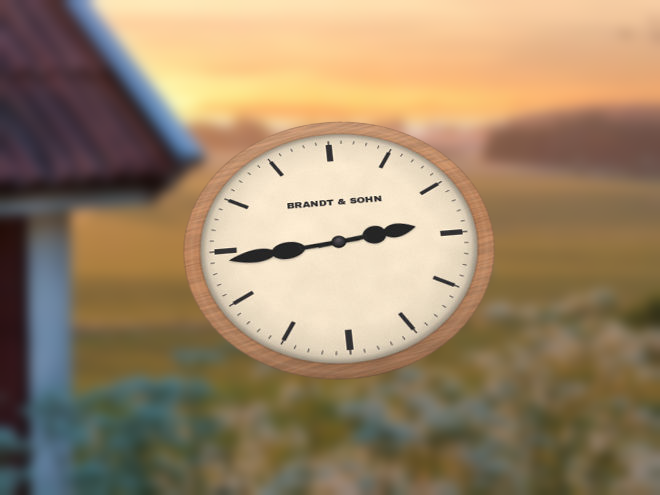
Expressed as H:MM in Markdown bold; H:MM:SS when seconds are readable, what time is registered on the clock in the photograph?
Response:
**2:44**
